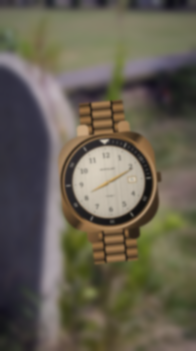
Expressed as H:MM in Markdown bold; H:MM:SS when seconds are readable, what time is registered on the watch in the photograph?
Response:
**8:11**
